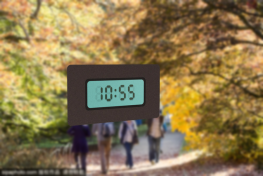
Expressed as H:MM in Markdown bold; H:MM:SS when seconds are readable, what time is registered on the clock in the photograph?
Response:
**10:55**
